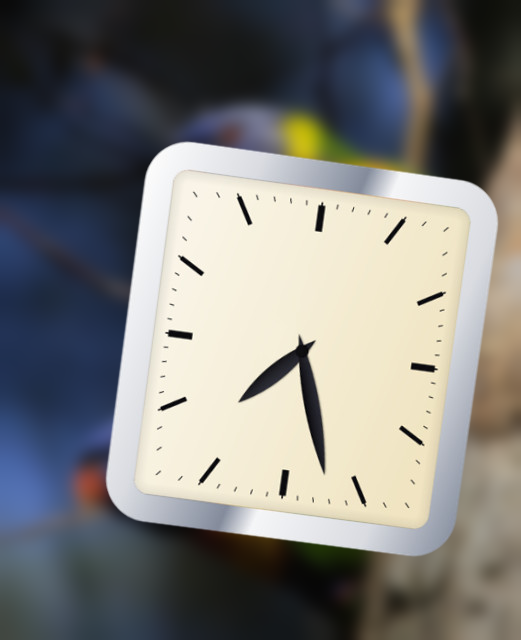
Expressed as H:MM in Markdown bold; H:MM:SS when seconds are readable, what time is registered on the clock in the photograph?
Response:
**7:27**
